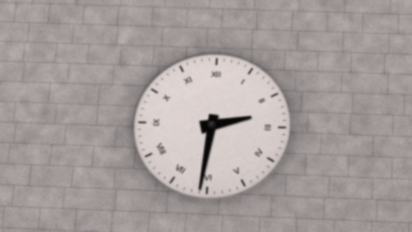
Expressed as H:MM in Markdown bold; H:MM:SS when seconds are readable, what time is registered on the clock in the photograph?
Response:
**2:31**
